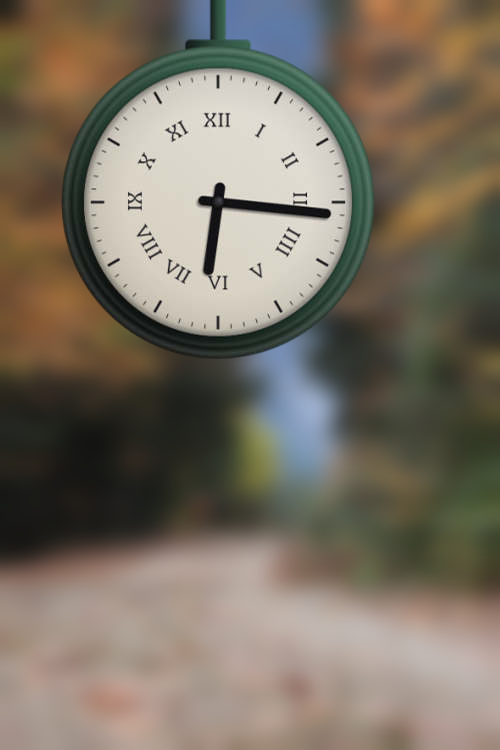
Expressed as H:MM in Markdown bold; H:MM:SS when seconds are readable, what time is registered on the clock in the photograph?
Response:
**6:16**
